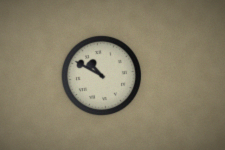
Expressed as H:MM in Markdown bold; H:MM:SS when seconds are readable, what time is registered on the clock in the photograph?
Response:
**10:51**
